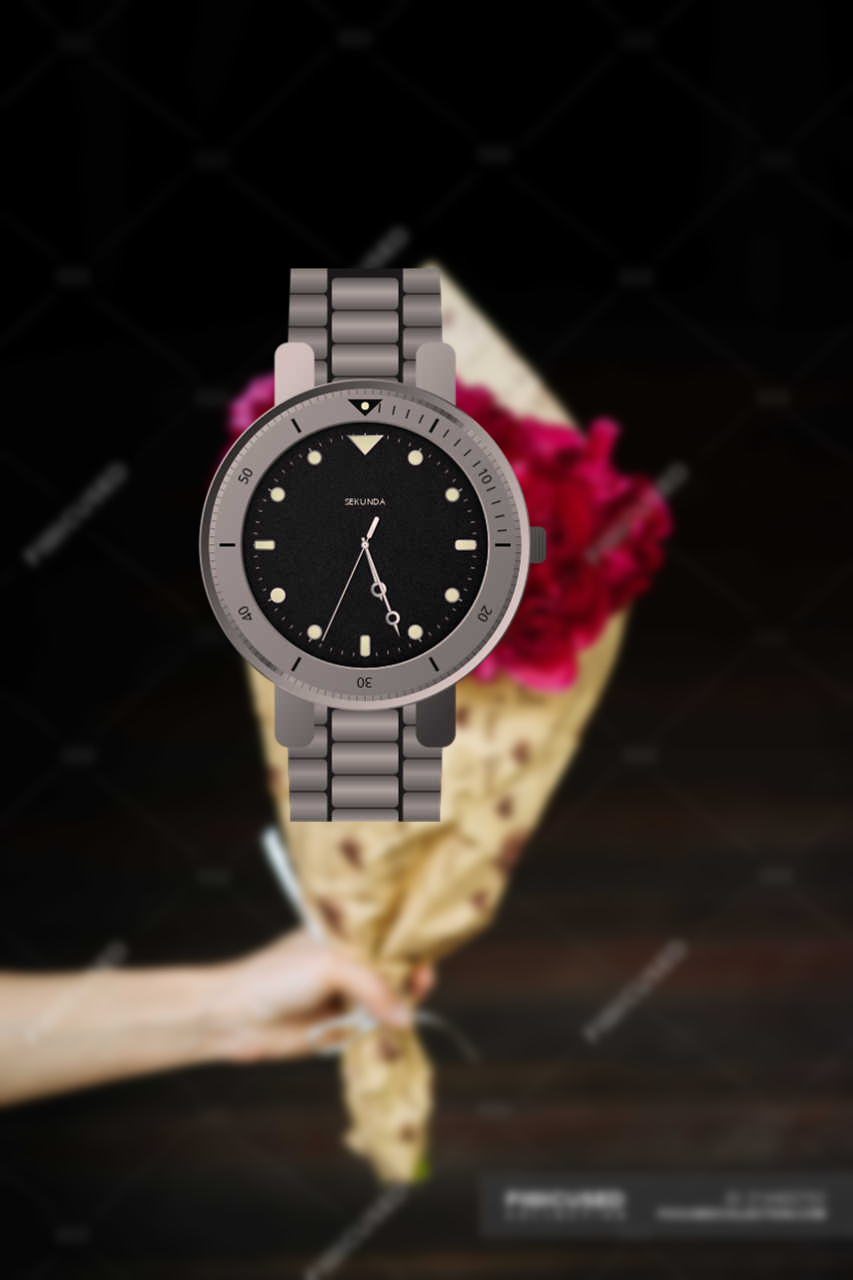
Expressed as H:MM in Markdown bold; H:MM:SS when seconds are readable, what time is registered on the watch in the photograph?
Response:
**5:26:34**
